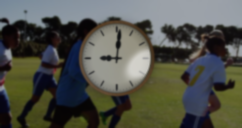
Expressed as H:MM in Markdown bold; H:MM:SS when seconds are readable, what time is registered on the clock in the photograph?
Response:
**9:01**
